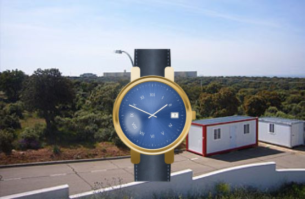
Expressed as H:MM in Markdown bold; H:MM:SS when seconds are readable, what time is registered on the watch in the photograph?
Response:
**1:49**
